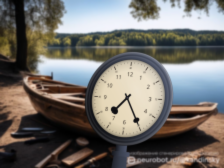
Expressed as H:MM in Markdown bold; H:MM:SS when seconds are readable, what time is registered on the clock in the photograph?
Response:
**7:25**
